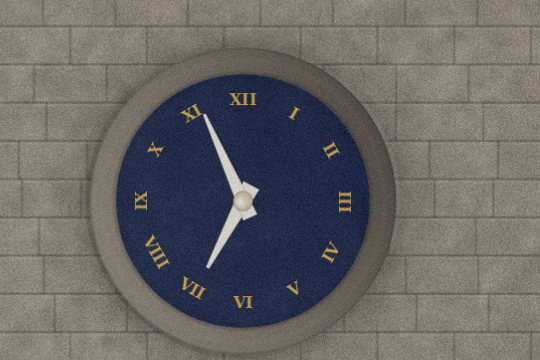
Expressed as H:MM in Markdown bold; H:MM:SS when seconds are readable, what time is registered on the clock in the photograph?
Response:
**6:56**
